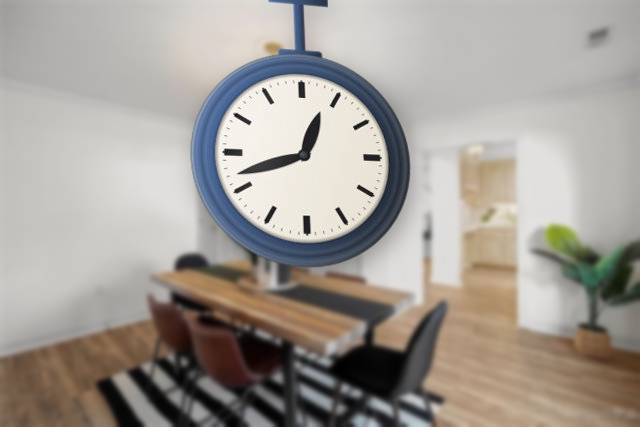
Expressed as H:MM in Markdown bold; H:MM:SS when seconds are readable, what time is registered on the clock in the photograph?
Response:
**12:42**
